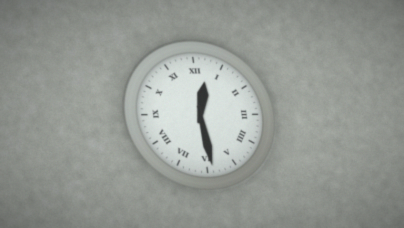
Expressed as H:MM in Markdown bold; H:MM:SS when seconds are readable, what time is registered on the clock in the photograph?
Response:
**12:29**
